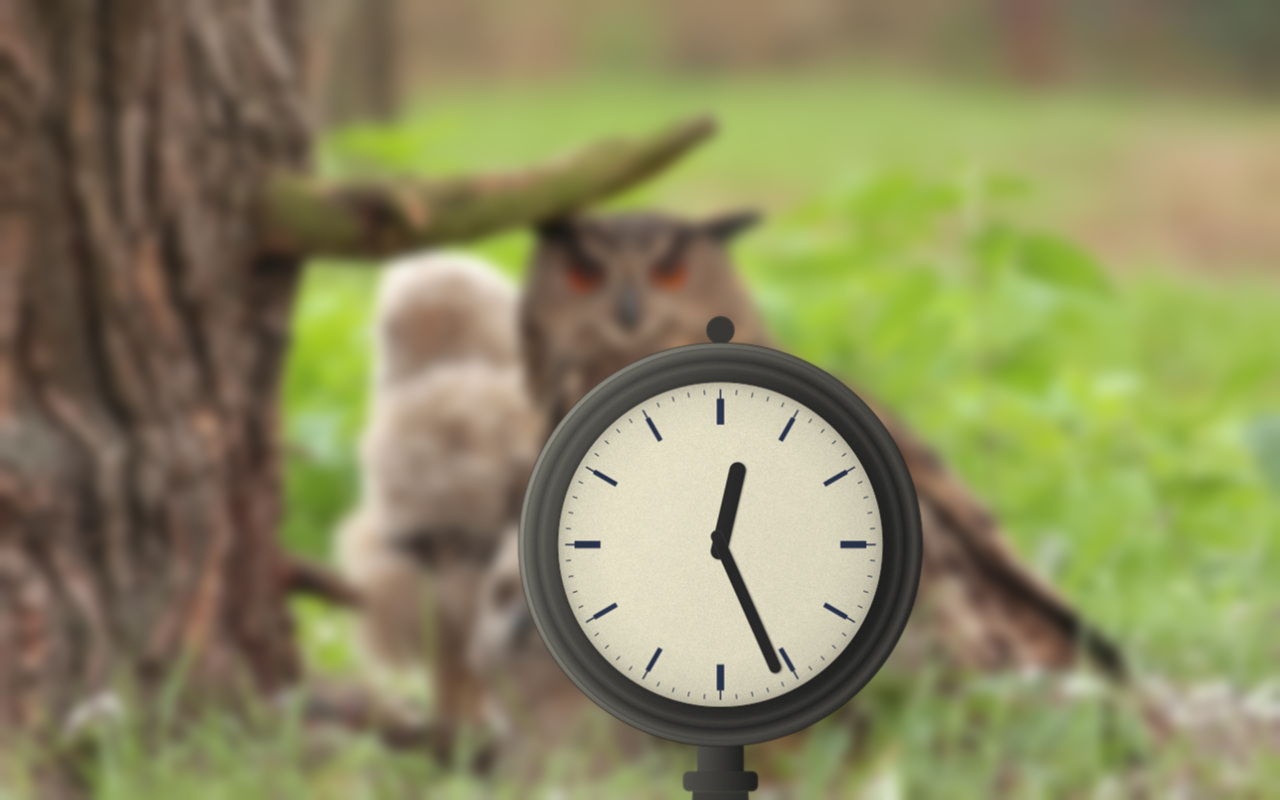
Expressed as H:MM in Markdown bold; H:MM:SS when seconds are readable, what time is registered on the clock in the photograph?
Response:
**12:26**
